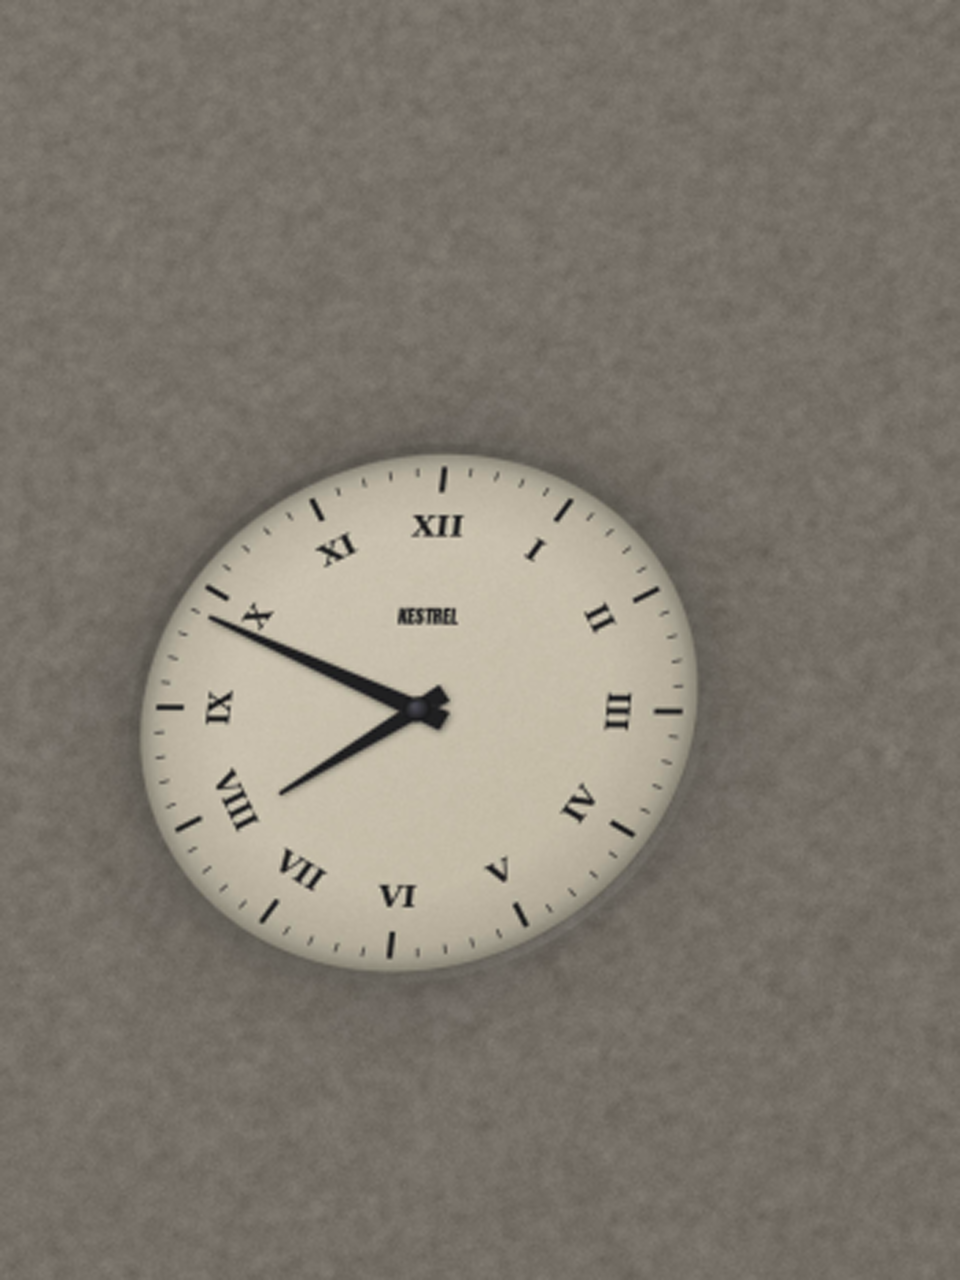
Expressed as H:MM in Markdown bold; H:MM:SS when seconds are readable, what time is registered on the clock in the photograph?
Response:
**7:49**
